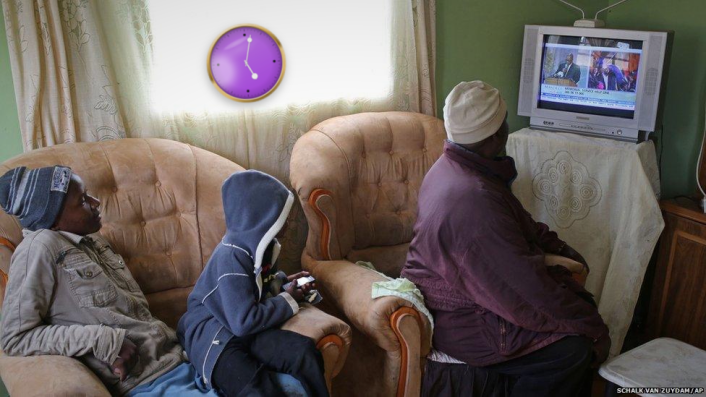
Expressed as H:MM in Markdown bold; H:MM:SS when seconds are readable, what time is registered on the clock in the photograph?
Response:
**5:02**
